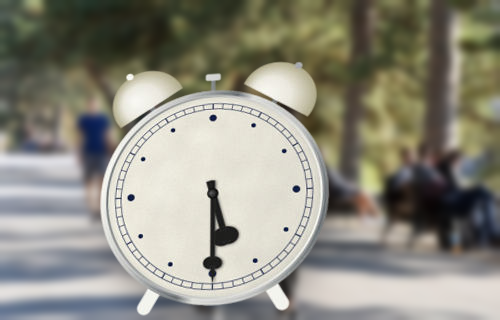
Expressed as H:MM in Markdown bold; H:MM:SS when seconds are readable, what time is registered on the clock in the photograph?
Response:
**5:30**
